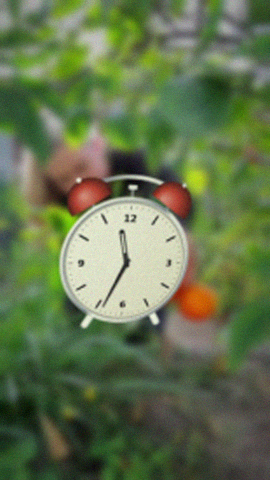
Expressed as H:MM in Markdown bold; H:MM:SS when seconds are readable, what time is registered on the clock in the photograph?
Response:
**11:34**
